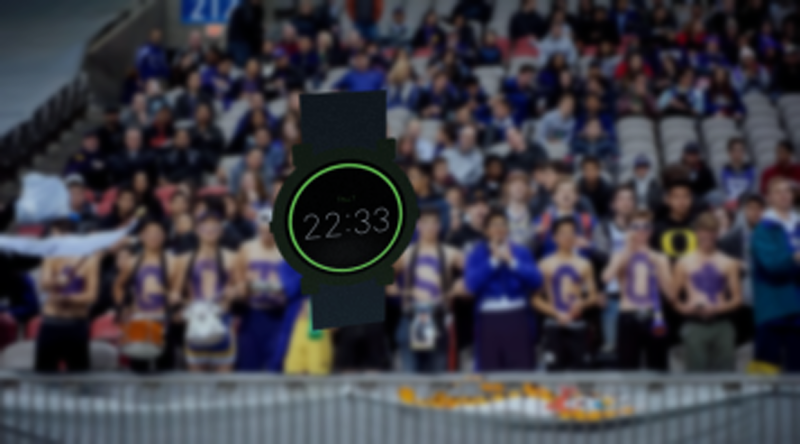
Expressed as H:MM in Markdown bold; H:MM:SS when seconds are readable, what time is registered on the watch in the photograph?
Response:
**22:33**
